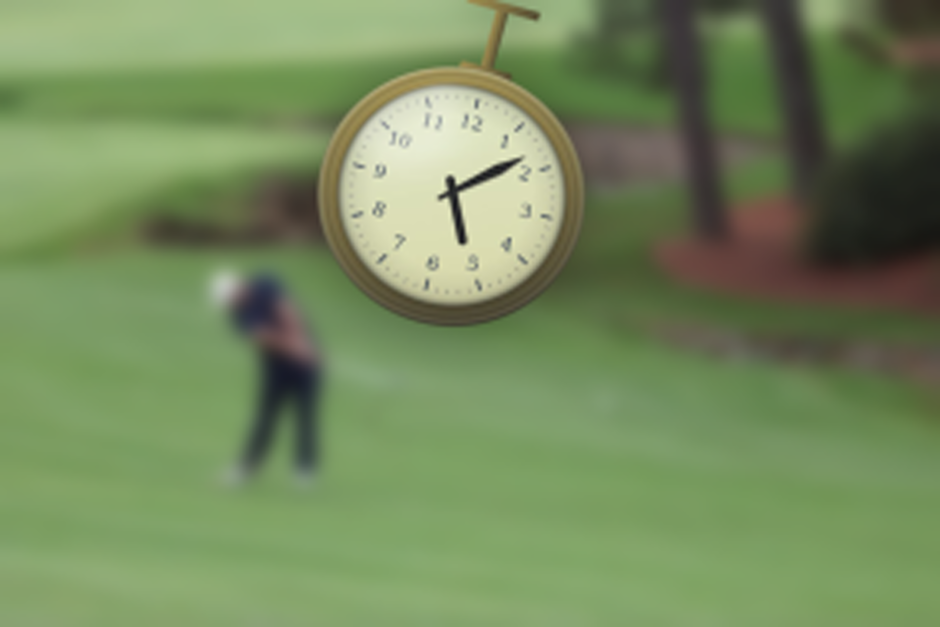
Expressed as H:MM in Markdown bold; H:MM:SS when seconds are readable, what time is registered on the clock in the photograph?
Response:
**5:08**
